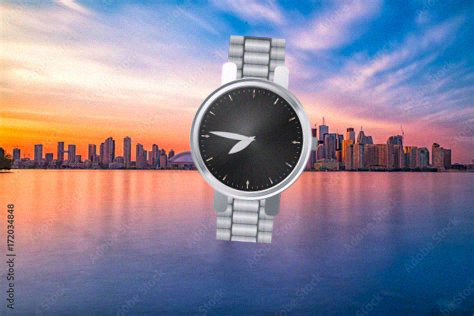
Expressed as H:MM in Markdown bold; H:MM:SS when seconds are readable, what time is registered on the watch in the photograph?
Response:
**7:46**
